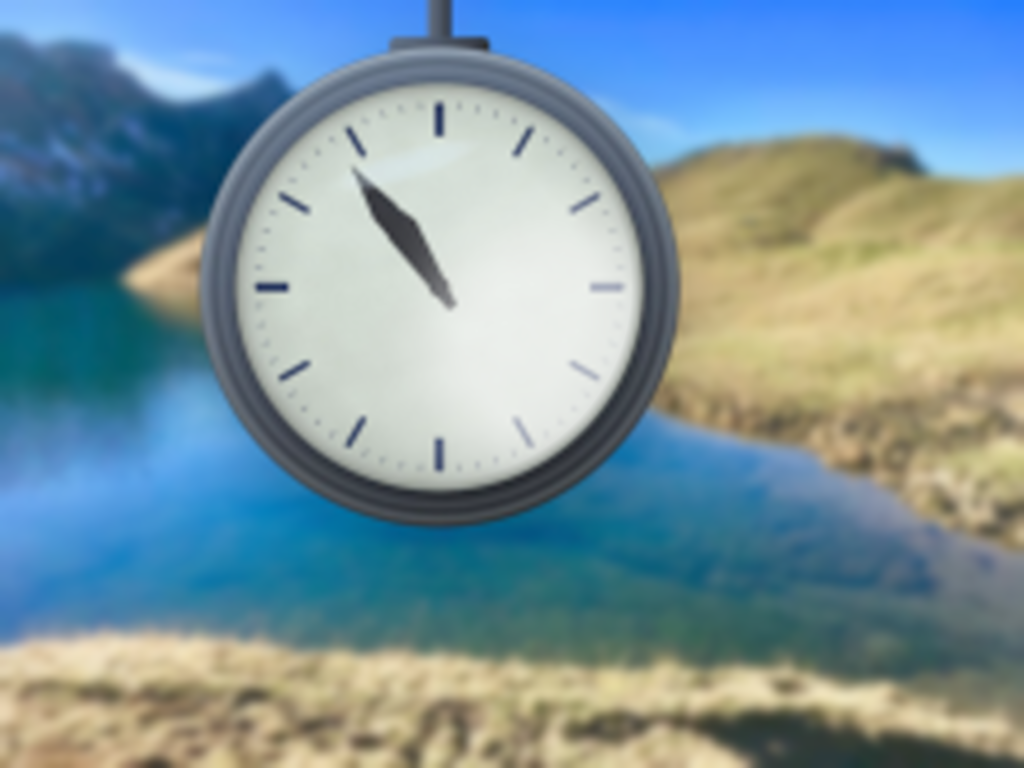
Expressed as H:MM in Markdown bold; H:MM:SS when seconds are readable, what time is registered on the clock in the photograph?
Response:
**10:54**
